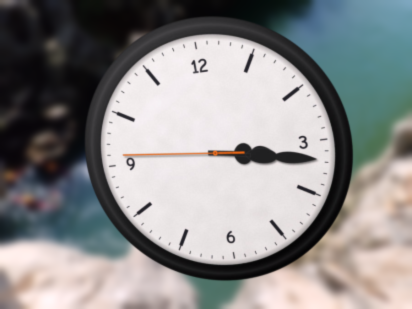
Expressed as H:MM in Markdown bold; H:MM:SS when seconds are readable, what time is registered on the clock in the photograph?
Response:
**3:16:46**
